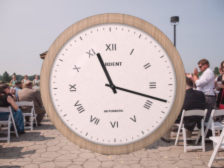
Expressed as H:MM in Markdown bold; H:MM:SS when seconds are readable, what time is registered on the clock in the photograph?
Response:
**11:18**
